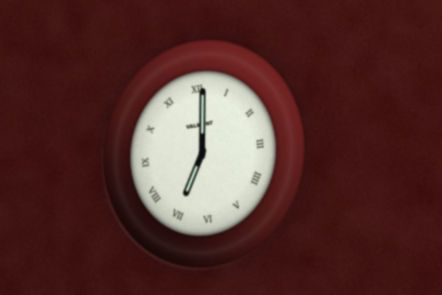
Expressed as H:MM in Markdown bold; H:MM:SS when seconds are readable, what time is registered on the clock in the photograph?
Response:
**7:01**
